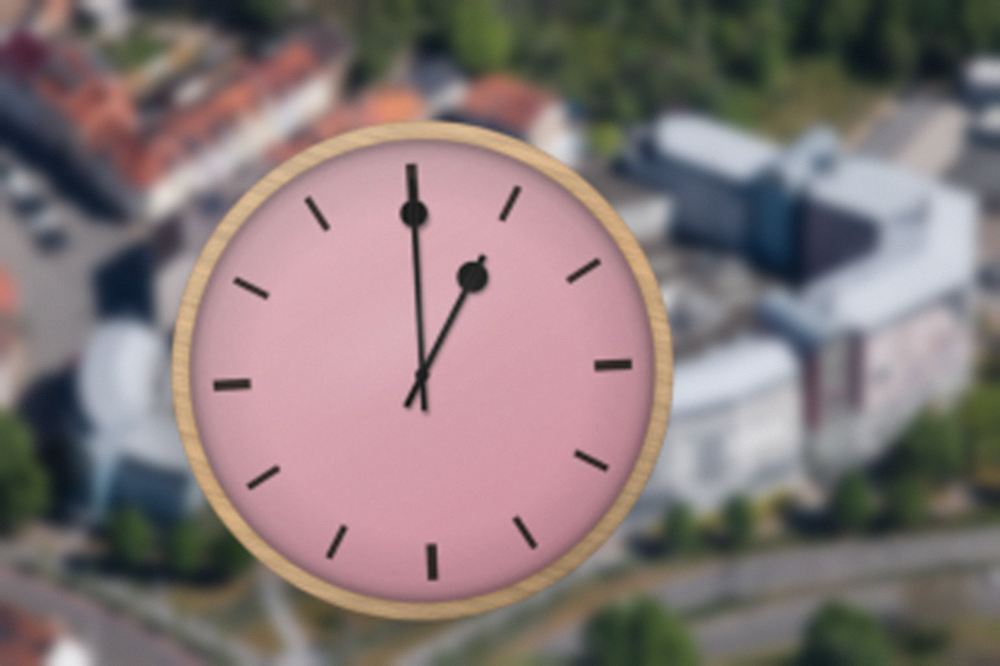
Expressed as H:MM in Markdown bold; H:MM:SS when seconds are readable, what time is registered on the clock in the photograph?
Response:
**1:00**
